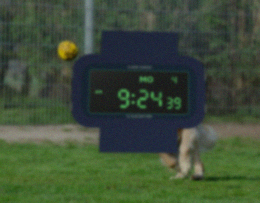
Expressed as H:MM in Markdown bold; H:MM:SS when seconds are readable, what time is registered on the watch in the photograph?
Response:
**9:24:39**
